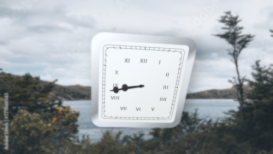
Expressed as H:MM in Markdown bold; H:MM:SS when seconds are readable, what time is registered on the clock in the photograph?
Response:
**8:43**
